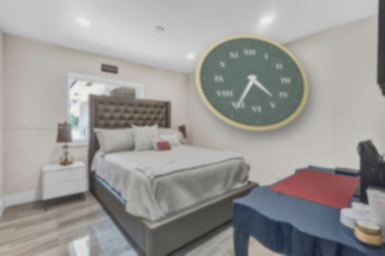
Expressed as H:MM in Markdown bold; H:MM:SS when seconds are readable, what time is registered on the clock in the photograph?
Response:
**4:35**
